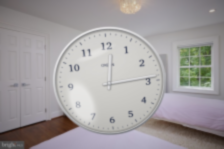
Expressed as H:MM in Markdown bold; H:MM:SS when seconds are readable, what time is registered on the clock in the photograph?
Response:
**12:14**
